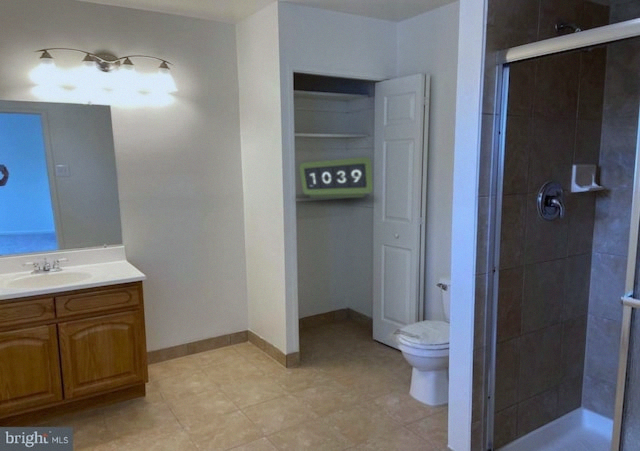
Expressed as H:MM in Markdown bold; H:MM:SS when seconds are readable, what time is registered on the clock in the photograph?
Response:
**10:39**
